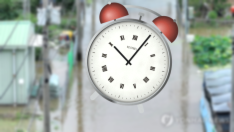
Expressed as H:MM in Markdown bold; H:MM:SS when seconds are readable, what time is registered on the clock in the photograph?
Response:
**10:04**
